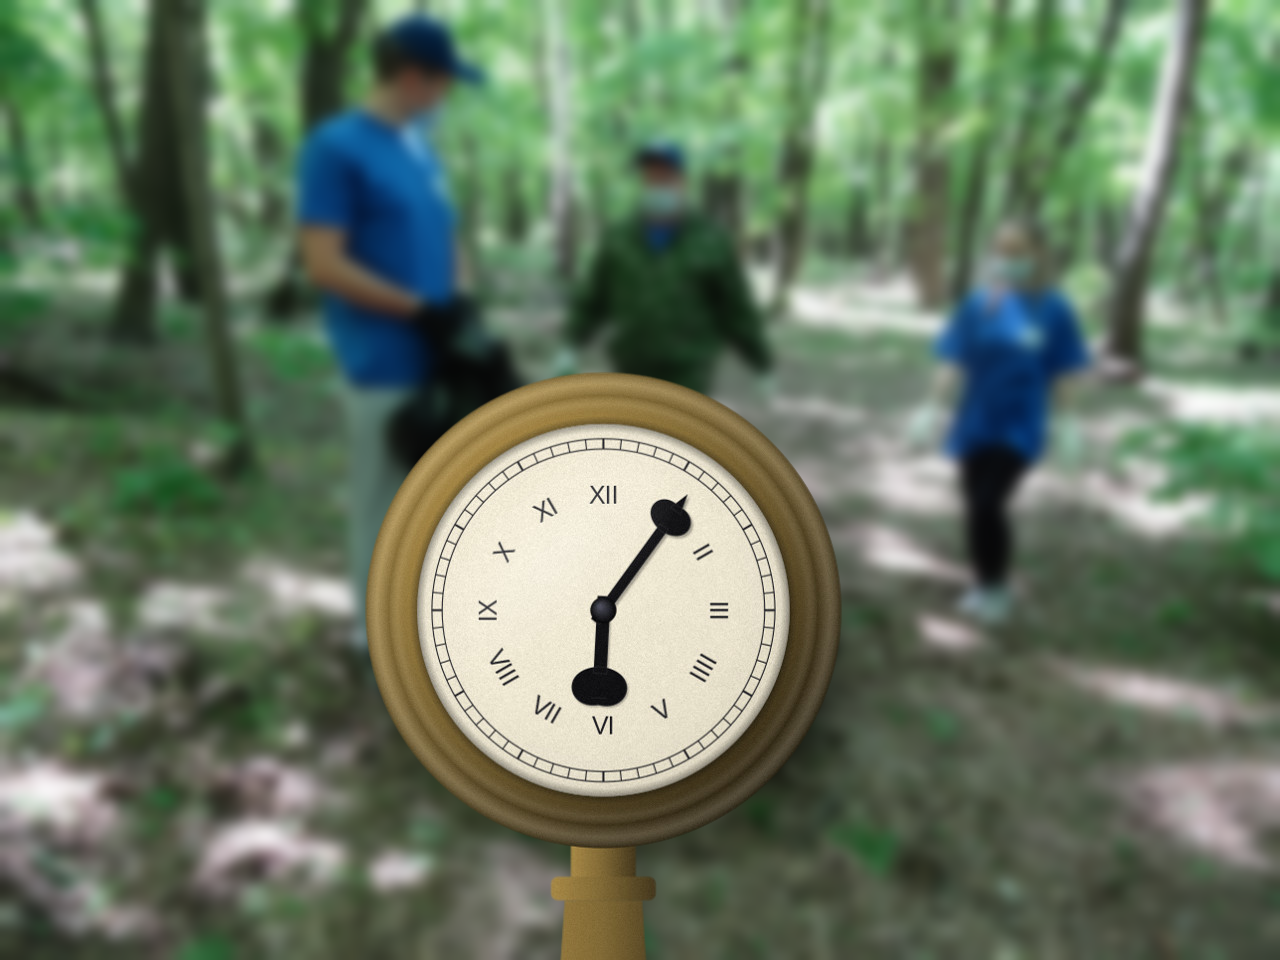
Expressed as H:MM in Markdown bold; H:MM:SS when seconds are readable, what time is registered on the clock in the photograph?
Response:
**6:06**
